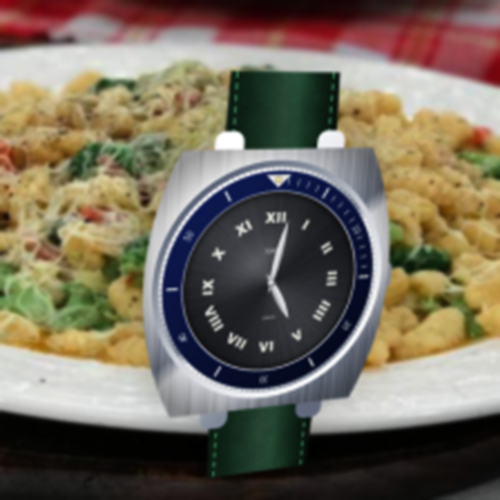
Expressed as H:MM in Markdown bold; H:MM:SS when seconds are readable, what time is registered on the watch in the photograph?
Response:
**5:02**
